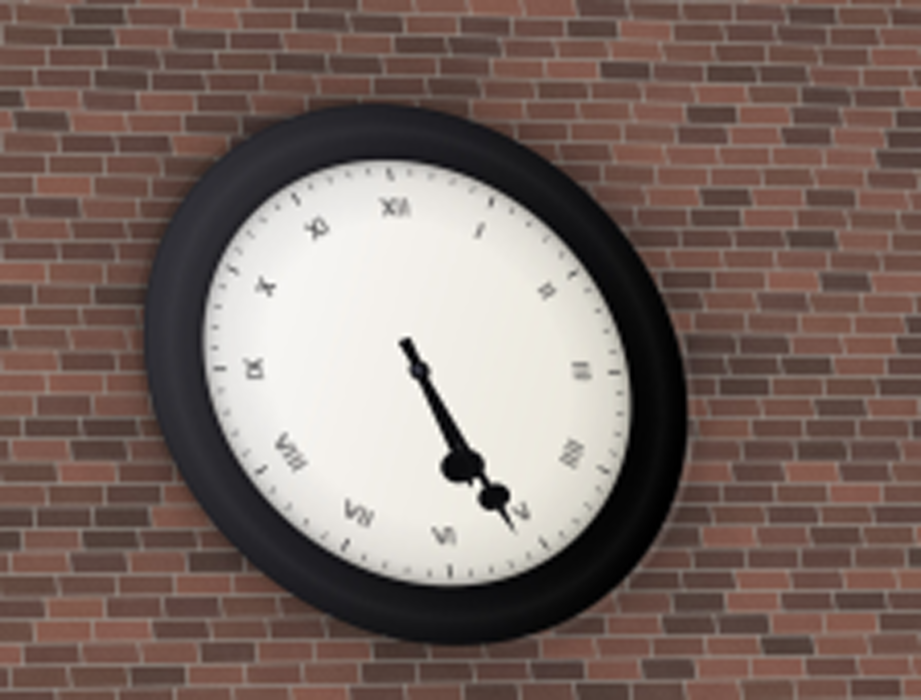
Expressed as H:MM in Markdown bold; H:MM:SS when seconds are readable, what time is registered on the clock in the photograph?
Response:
**5:26**
